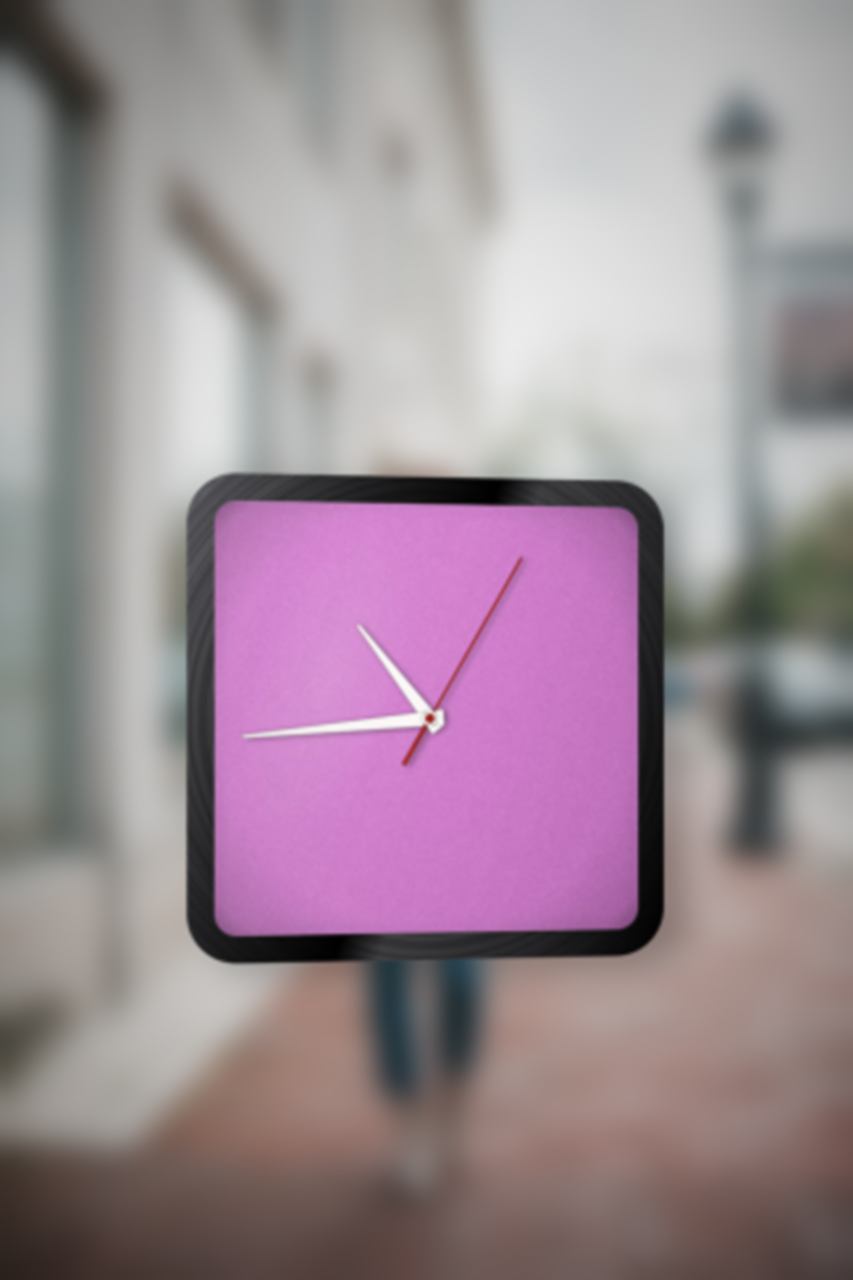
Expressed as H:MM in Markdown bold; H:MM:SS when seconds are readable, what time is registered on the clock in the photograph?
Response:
**10:44:05**
